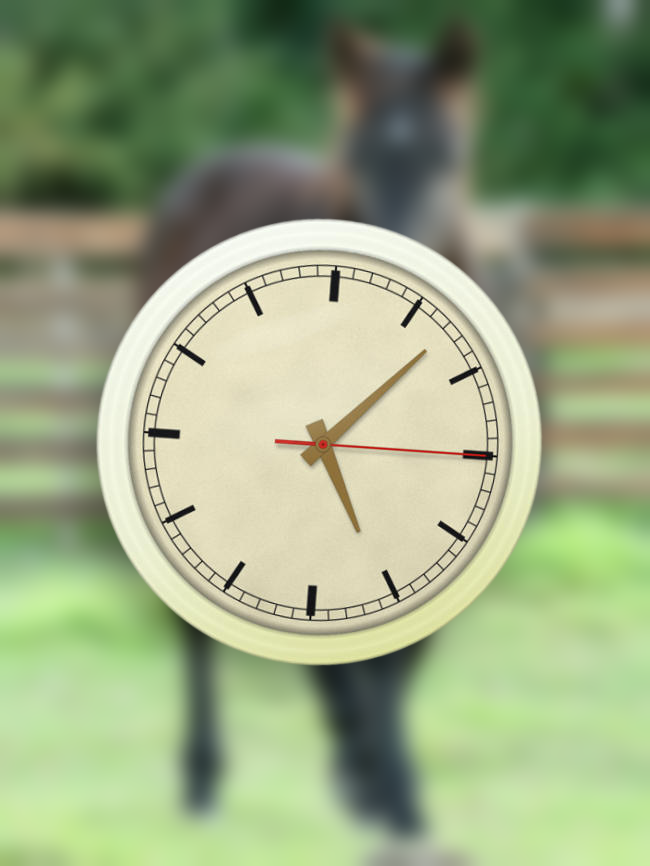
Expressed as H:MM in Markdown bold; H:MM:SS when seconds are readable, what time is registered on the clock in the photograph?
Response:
**5:07:15**
